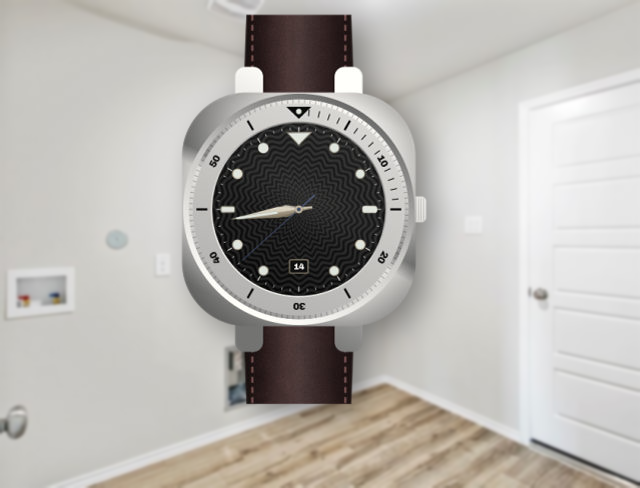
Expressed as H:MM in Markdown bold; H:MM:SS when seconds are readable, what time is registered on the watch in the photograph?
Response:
**8:43:38**
